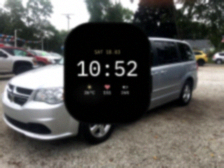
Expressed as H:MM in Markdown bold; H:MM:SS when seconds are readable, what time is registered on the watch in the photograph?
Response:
**10:52**
